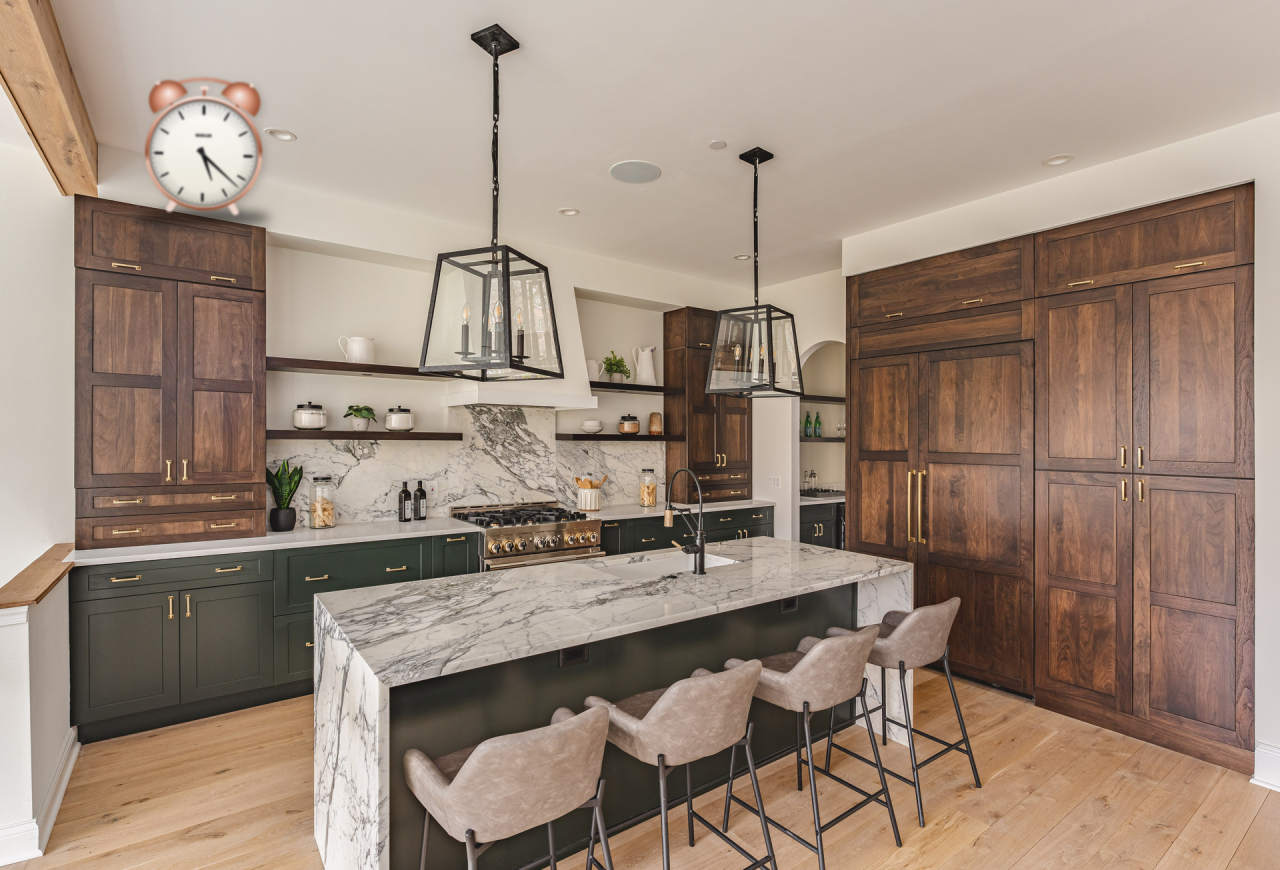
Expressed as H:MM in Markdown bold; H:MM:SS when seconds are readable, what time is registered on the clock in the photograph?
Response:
**5:22**
